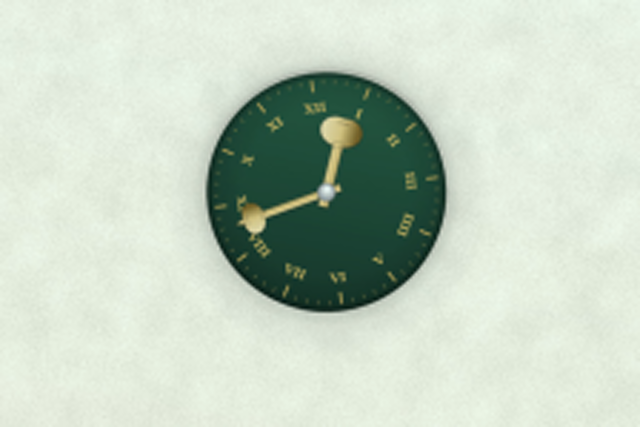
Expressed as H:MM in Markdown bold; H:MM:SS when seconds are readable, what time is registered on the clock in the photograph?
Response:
**12:43**
